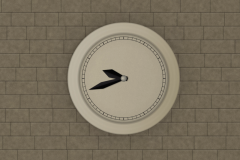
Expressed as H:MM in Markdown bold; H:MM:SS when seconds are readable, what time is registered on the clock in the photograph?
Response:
**9:42**
